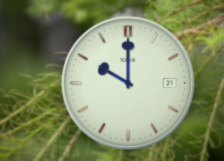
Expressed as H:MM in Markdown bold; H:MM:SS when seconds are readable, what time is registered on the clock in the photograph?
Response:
**10:00**
